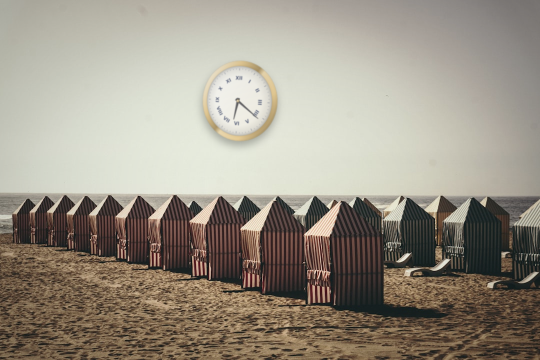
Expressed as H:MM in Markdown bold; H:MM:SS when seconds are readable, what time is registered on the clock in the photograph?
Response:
**6:21**
